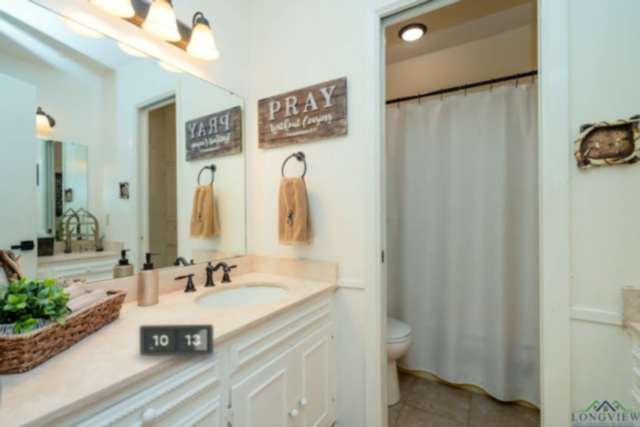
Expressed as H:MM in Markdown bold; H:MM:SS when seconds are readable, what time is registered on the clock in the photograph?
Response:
**10:13**
